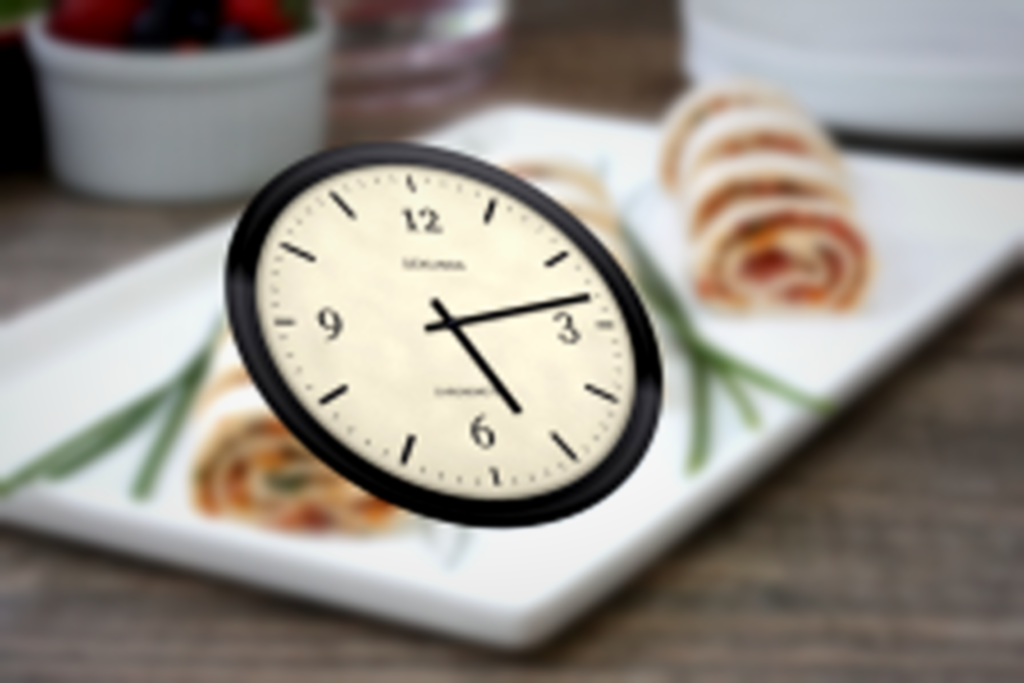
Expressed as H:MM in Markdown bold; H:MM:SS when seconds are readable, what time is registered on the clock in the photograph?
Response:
**5:13**
